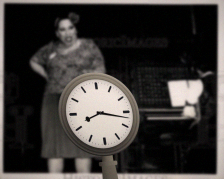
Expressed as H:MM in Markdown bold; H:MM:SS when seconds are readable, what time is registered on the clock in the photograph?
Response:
**8:17**
